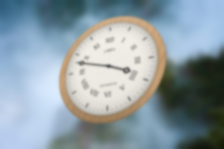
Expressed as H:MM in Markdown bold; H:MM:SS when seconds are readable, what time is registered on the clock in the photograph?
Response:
**3:48**
